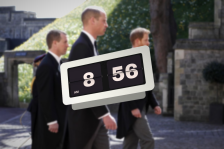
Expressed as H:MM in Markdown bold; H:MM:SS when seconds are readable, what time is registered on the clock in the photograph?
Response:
**8:56**
